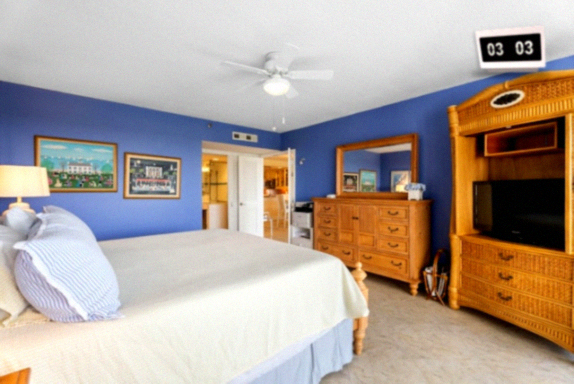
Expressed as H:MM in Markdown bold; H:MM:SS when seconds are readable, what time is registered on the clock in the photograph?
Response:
**3:03**
